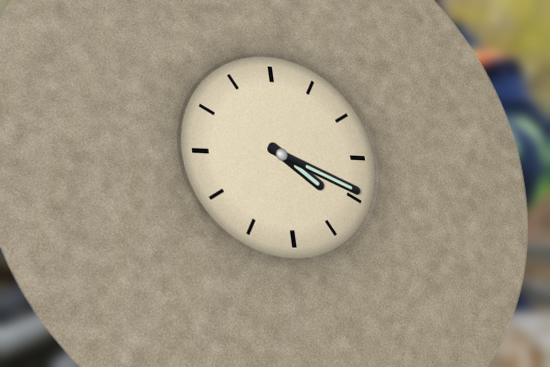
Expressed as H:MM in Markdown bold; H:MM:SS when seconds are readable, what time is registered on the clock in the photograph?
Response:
**4:19**
